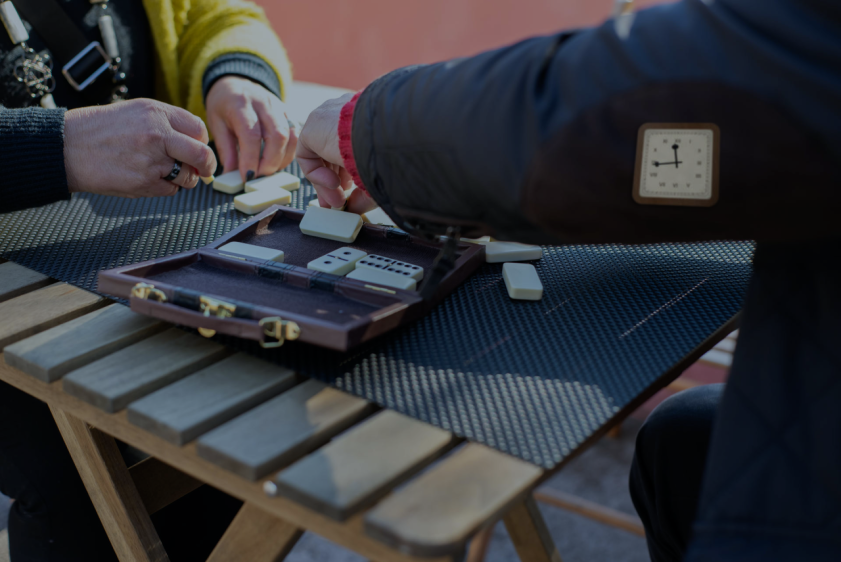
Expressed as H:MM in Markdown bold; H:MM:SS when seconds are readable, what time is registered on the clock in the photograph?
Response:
**11:44**
